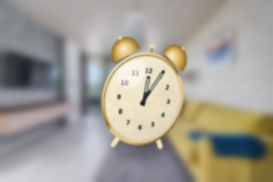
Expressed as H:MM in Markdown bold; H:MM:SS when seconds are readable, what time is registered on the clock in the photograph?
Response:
**12:05**
